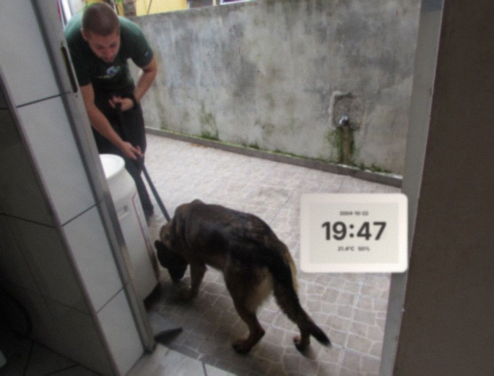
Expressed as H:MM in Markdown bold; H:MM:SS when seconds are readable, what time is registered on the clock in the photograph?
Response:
**19:47**
